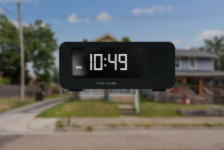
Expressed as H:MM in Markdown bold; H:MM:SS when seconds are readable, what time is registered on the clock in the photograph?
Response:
**10:49**
